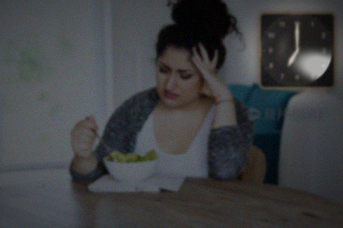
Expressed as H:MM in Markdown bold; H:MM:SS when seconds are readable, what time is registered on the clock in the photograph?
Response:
**7:00**
